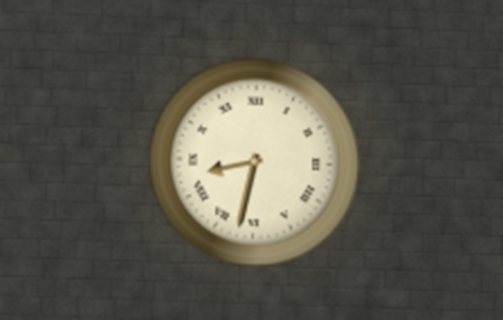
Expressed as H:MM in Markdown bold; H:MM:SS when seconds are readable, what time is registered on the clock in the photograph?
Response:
**8:32**
